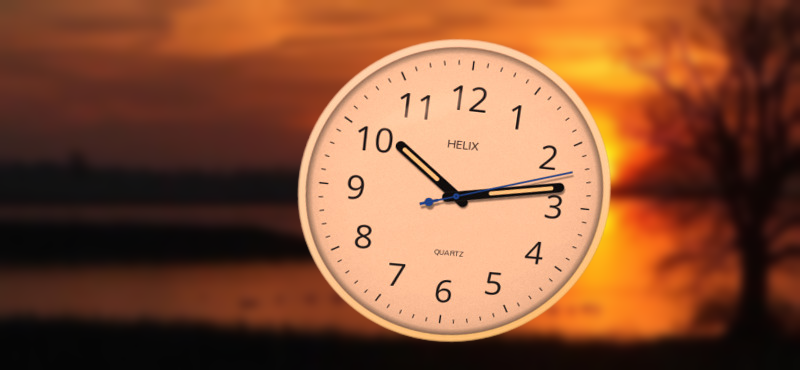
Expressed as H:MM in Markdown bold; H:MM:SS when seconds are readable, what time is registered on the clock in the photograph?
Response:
**10:13:12**
